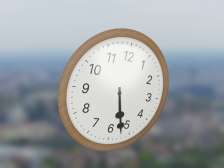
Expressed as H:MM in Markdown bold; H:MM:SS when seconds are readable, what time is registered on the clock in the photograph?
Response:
**5:27**
